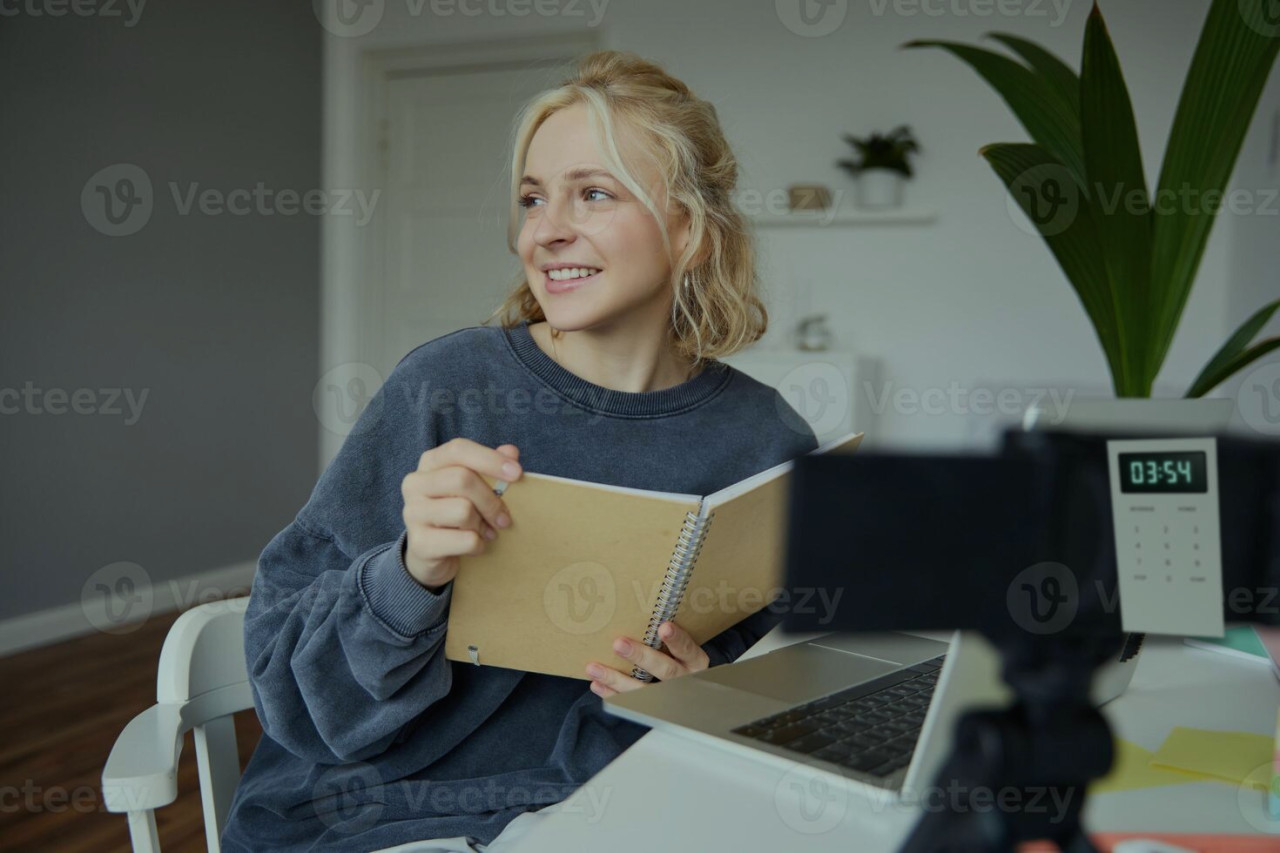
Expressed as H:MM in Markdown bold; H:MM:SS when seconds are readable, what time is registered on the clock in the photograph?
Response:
**3:54**
